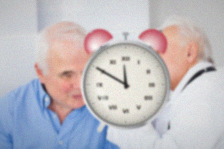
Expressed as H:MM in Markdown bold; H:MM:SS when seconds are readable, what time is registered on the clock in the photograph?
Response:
**11:50**
